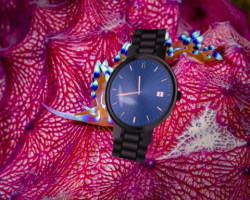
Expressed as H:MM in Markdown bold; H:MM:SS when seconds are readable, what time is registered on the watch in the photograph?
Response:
**11:43**
